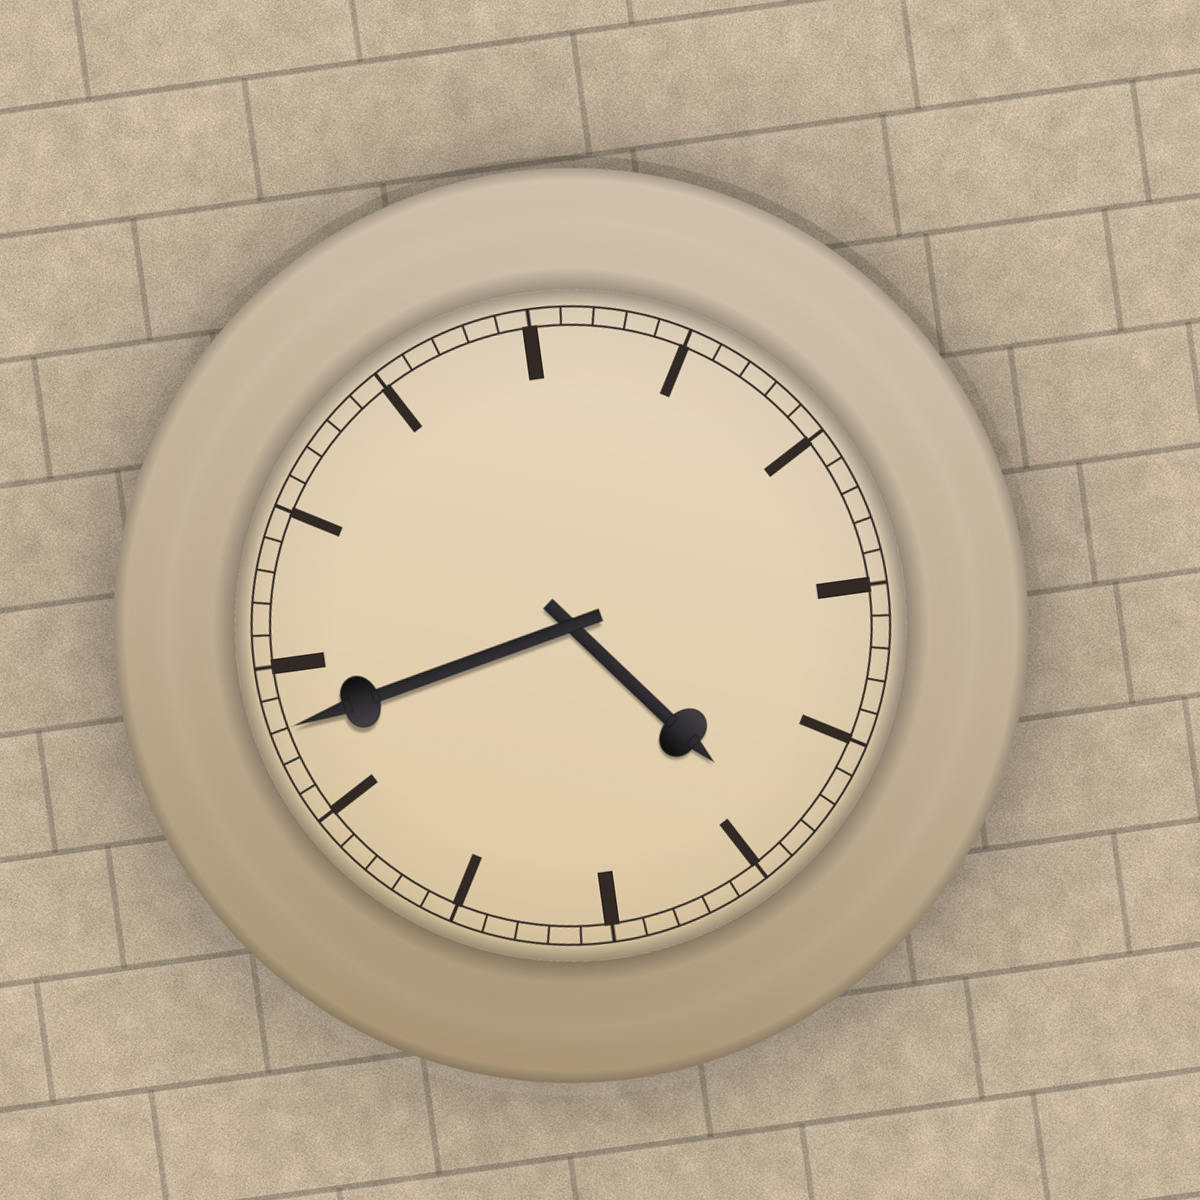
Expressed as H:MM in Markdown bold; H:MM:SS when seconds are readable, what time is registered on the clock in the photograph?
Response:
**4:43**
